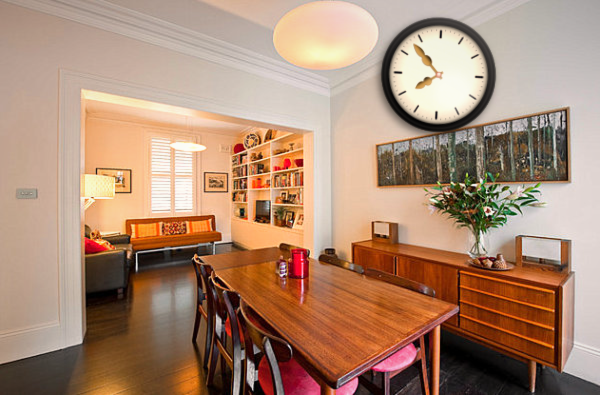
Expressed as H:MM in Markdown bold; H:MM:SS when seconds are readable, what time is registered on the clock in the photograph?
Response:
**7:53**
